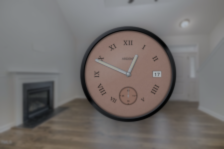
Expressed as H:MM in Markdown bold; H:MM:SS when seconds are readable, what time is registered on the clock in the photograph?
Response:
**12:49**
